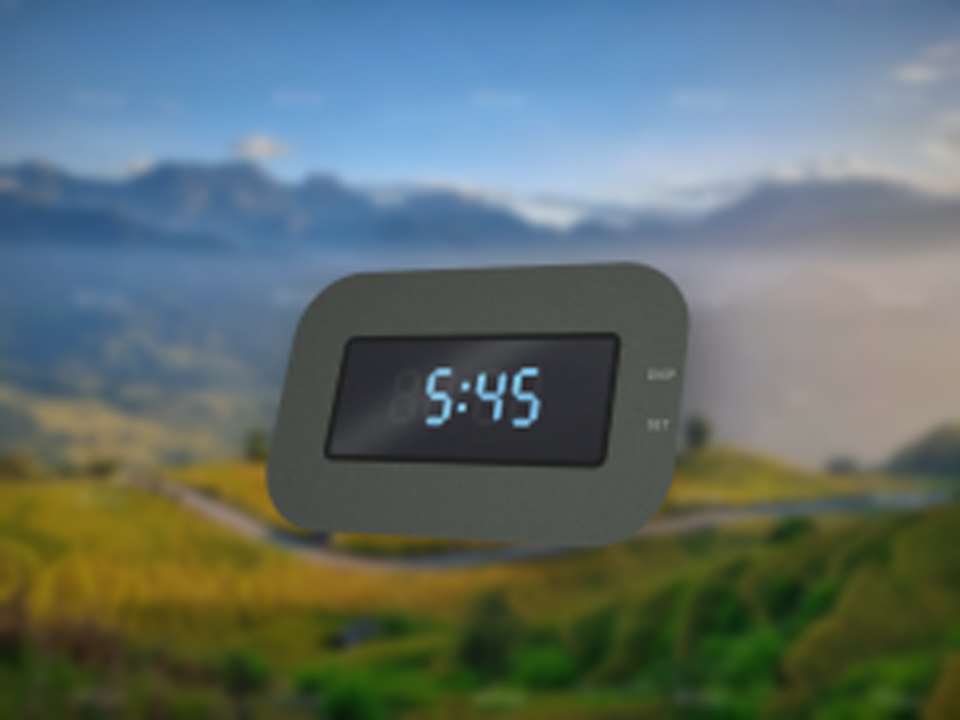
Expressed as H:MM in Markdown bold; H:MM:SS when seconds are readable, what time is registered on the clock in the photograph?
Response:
**5:45**
